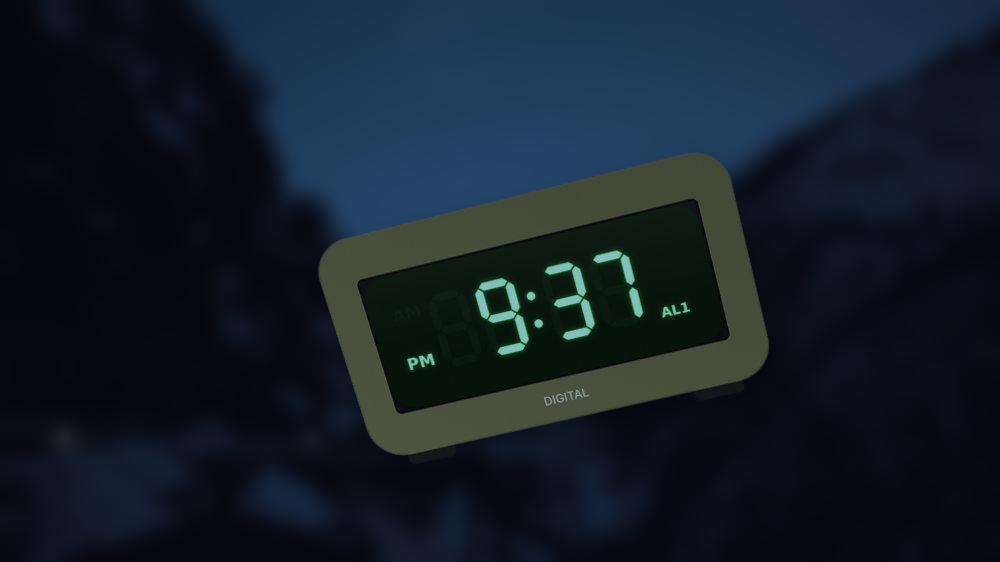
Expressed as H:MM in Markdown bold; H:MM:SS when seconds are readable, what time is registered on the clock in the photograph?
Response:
**9:37**
